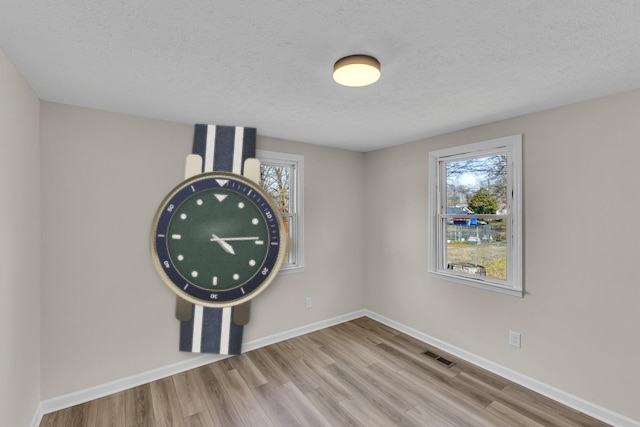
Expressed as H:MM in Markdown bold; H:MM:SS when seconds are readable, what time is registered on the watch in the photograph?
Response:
**4:14**
